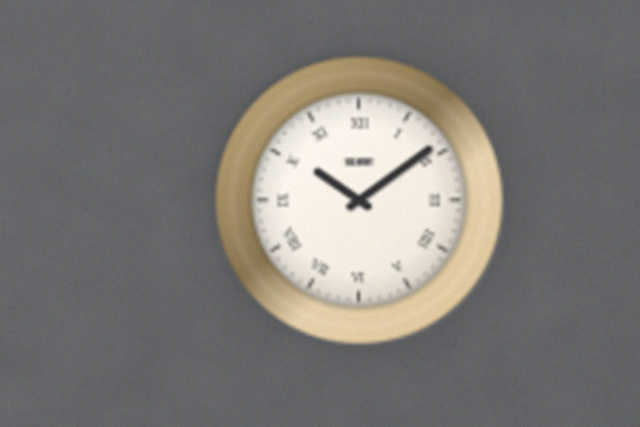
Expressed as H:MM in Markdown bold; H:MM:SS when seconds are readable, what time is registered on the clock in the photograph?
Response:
**10:09**
